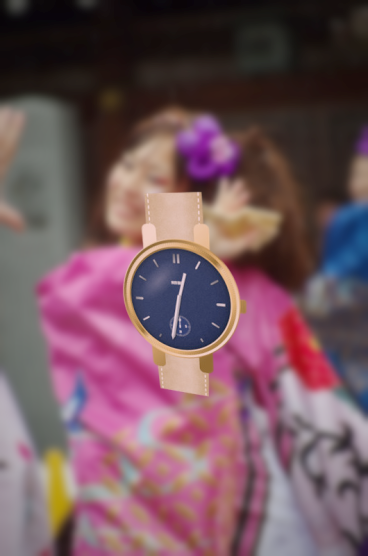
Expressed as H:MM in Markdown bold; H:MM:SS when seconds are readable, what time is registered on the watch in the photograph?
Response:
**12:32**
